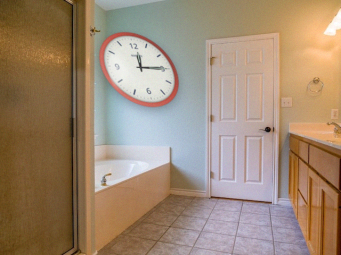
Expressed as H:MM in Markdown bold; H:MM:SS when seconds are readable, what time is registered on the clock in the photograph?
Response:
**12:15**
